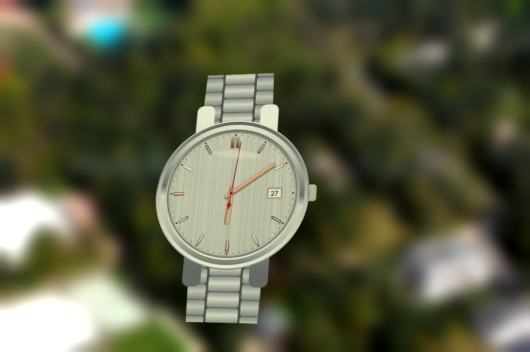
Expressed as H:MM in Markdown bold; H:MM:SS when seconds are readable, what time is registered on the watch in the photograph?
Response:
**6:09:01**
